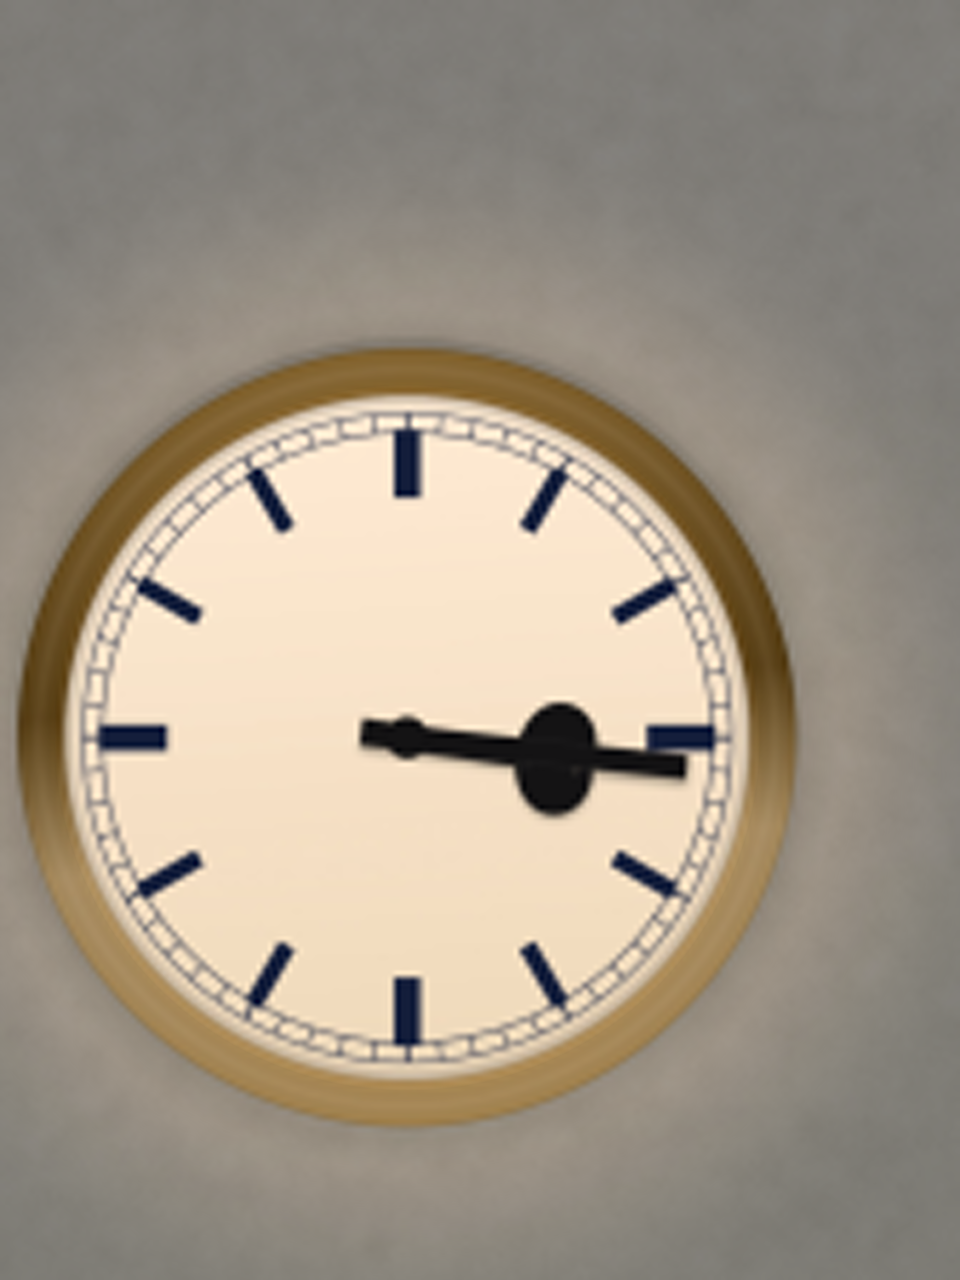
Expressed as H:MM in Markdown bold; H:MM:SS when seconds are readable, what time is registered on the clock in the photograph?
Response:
**3:16**
